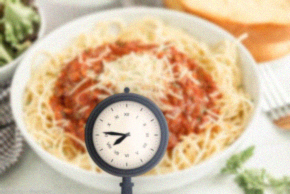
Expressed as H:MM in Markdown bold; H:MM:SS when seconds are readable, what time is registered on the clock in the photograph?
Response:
**7:46**
